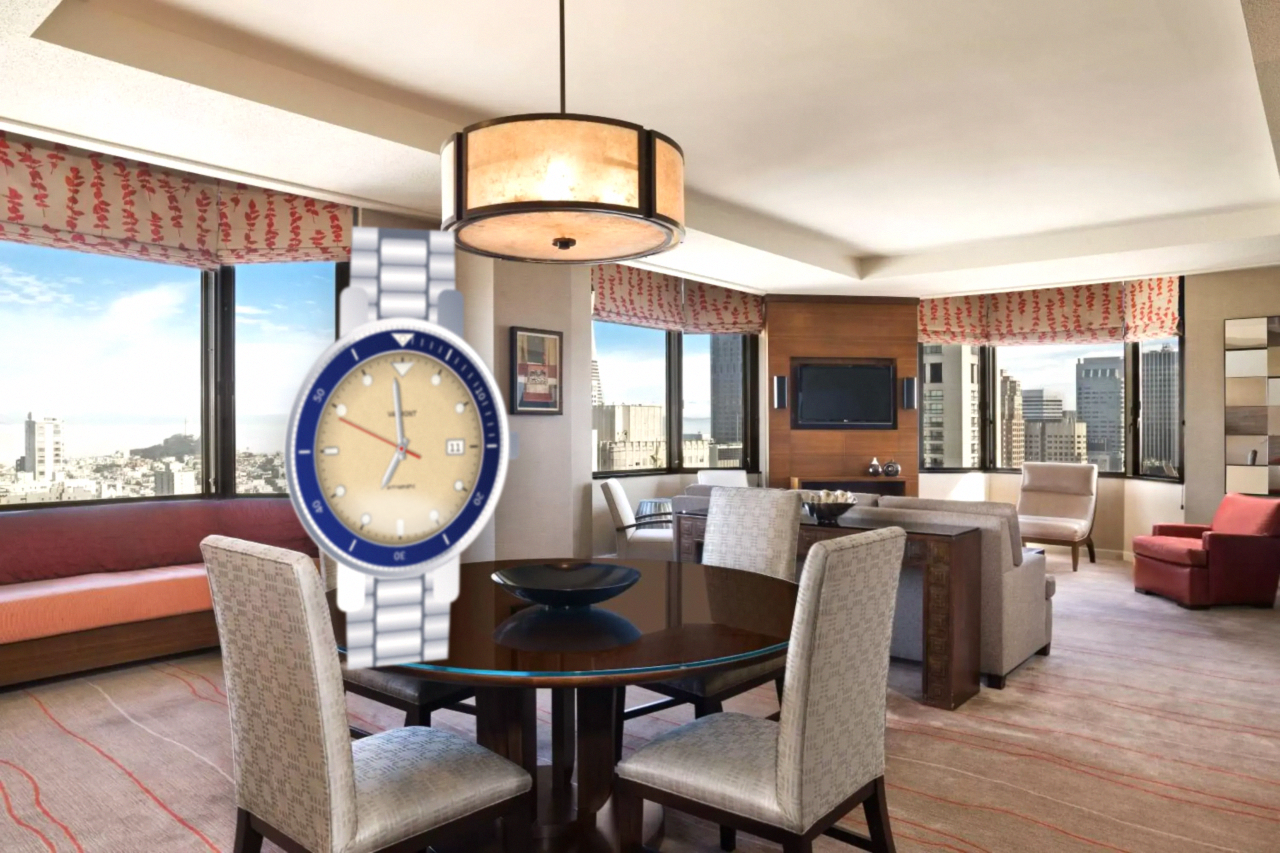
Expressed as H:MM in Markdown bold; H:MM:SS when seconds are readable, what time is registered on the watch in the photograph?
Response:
**6:58:49**
